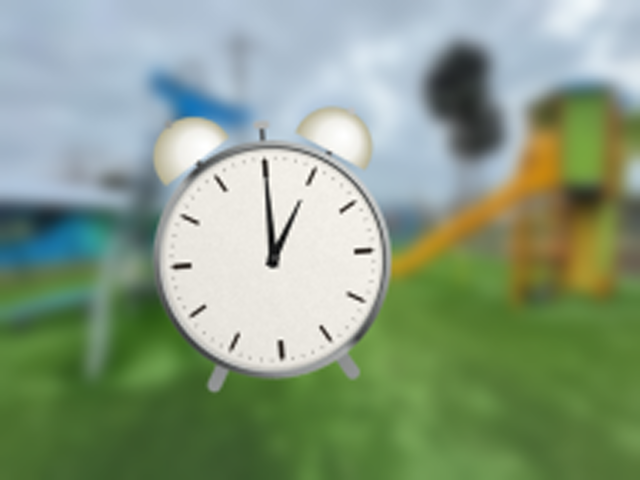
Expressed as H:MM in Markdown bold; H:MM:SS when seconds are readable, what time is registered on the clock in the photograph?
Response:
**1:00**
